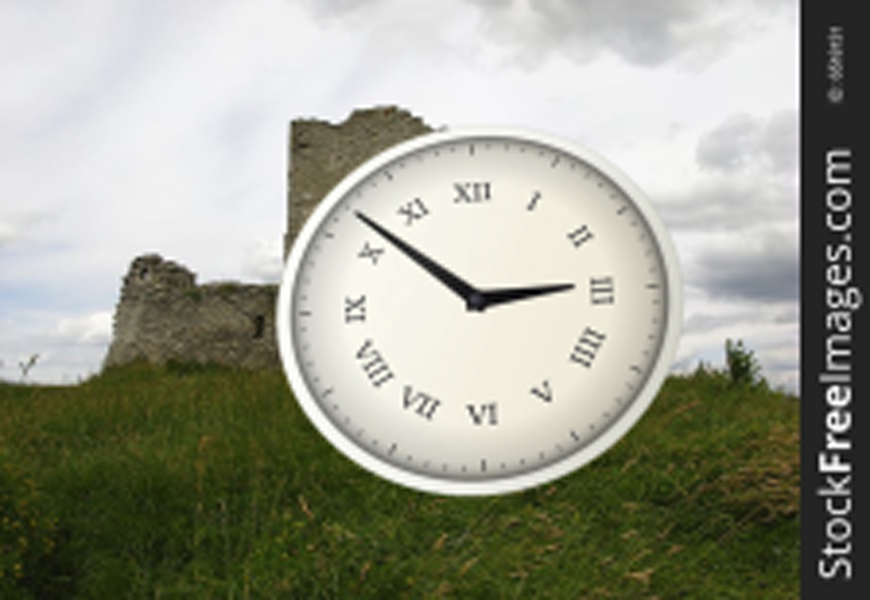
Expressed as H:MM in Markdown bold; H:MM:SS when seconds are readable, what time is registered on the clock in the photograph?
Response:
**2:52**
